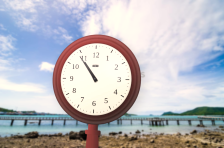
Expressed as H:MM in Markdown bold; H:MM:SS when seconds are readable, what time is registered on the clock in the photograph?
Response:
**10:54**
